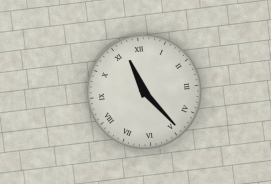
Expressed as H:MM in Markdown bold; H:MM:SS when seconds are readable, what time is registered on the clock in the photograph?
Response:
**11:24**
